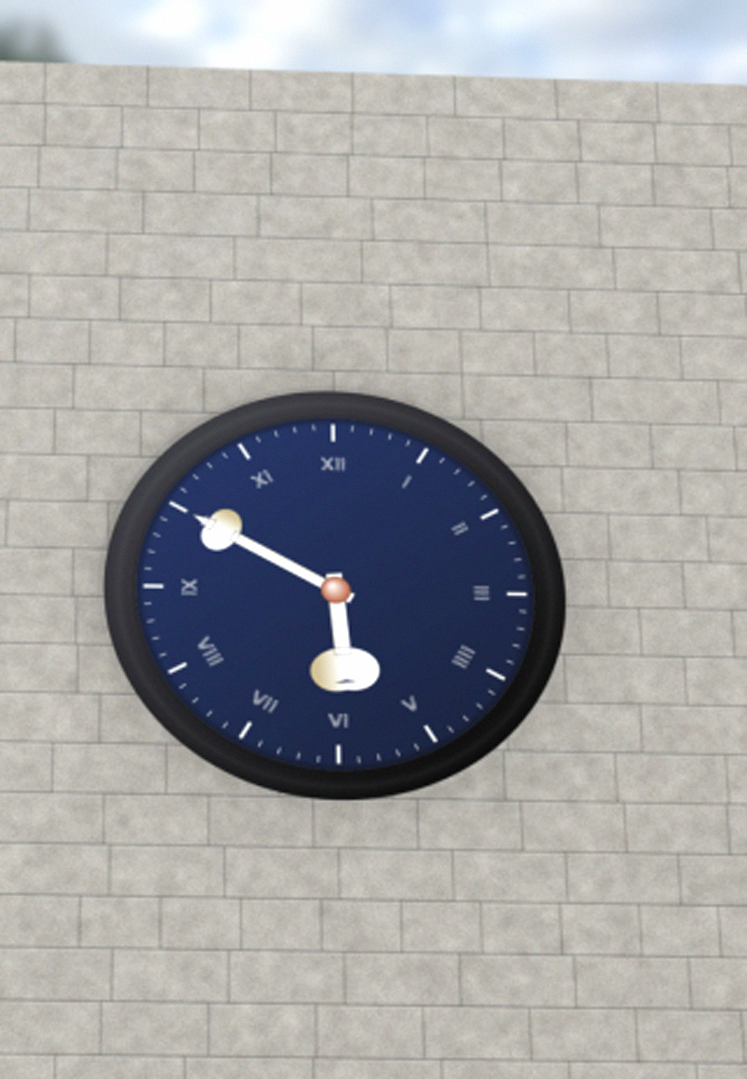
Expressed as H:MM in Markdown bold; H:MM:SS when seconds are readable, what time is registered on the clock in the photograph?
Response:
**5:50**
